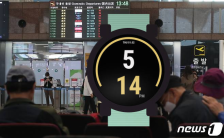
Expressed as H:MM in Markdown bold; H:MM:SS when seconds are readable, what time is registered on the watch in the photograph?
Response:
**5:14**
